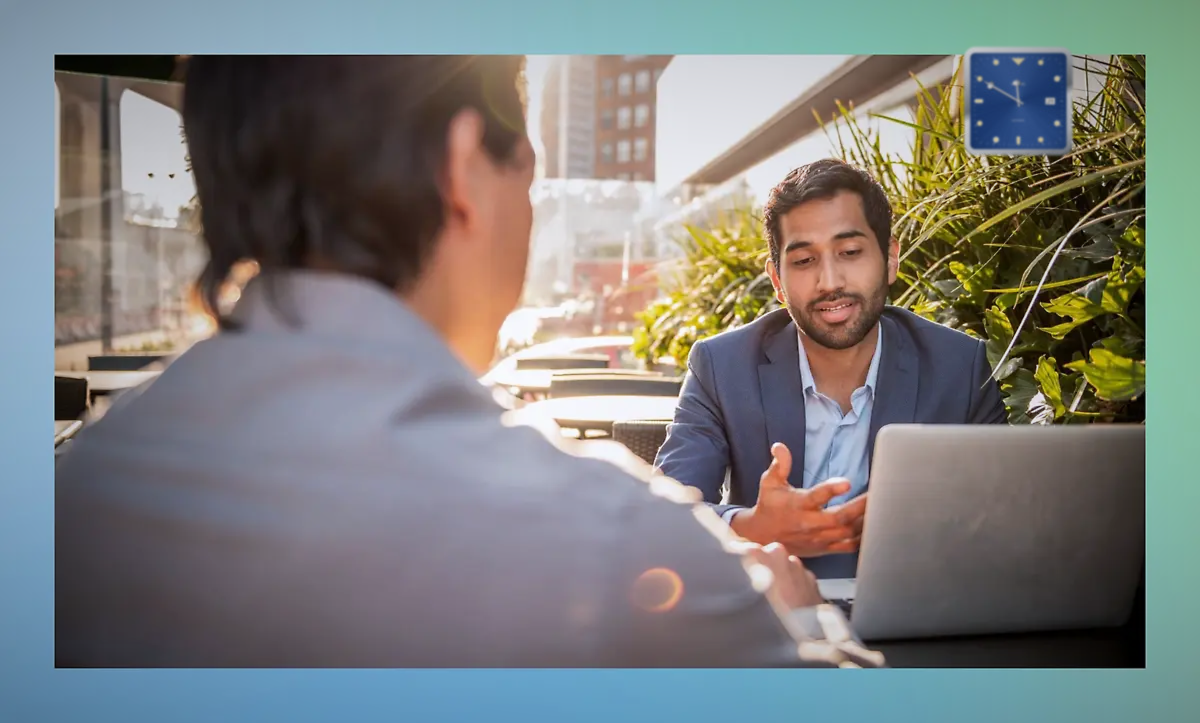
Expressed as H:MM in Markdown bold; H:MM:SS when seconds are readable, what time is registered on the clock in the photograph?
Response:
**11:50**
